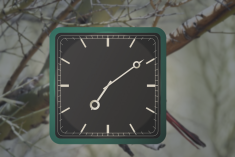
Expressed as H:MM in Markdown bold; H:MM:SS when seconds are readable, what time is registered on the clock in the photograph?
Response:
**7:09**
